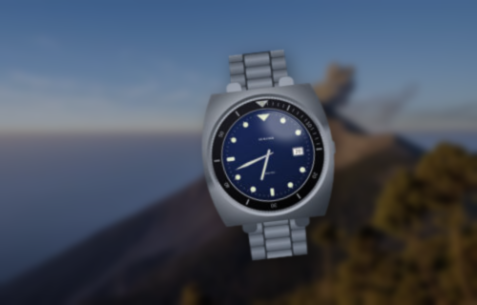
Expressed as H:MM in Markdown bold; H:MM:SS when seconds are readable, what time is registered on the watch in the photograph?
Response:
**6:42**
